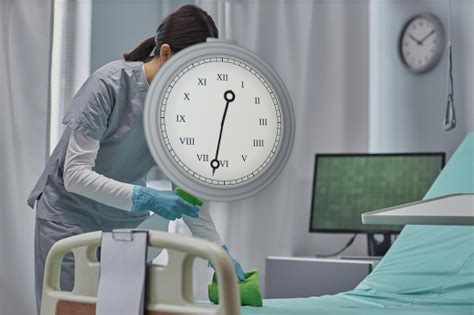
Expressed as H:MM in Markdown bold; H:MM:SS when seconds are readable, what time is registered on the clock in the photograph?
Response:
**12:32**
